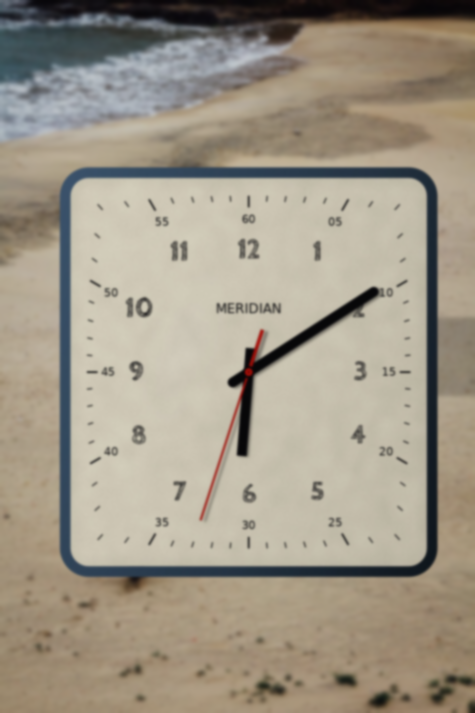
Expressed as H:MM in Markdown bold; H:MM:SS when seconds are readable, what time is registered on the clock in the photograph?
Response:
**6:09:33**
